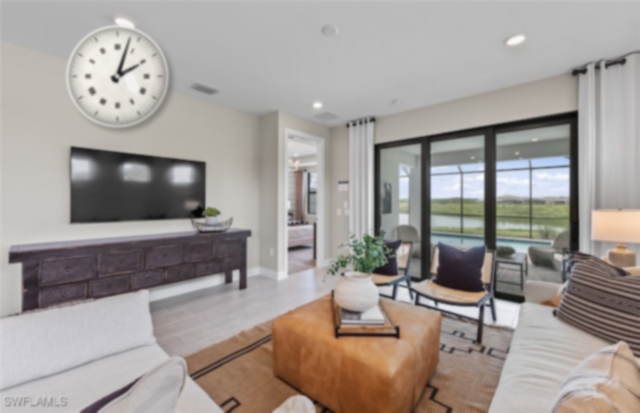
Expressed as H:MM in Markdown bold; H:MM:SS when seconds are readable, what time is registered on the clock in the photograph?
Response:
**2:03**
